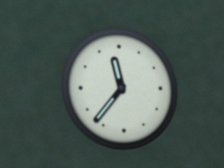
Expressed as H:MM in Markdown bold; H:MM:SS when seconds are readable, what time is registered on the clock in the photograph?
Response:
**11:37**
